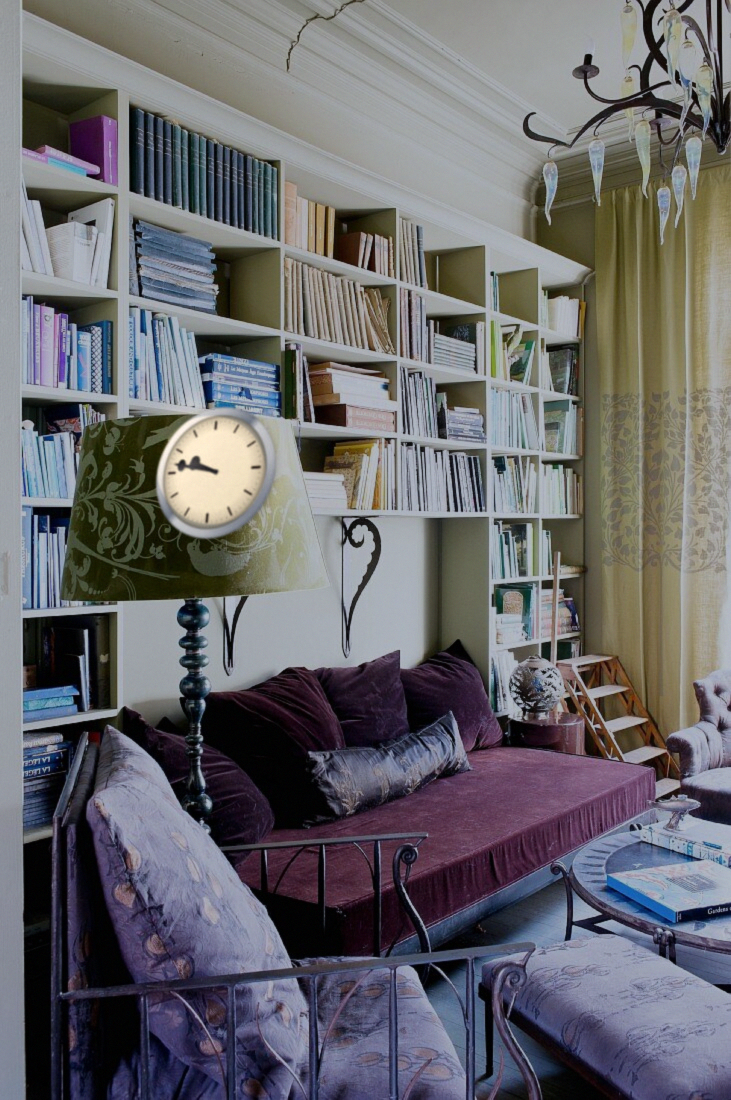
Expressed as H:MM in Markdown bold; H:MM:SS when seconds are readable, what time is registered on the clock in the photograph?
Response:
**9:47**
